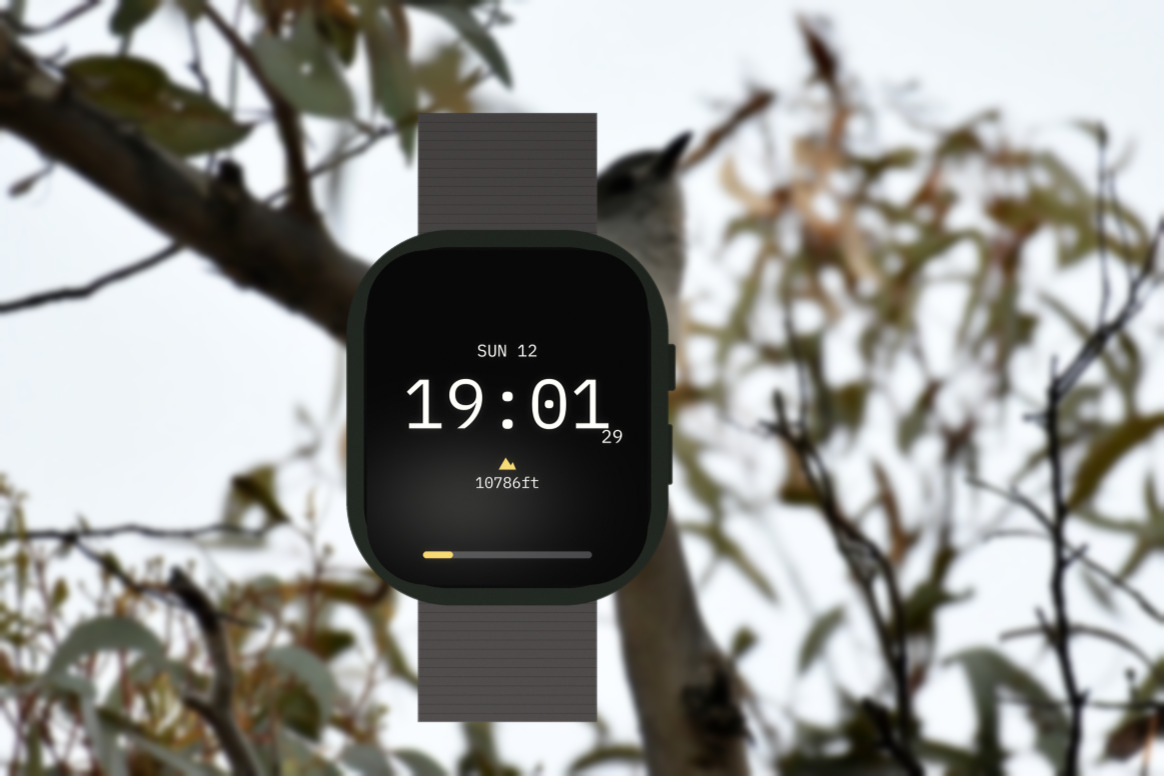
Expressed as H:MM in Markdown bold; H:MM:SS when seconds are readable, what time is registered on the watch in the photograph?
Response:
**19:01:29**
